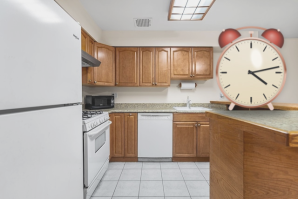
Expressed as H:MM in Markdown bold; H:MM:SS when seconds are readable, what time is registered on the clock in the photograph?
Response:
**4:13**
